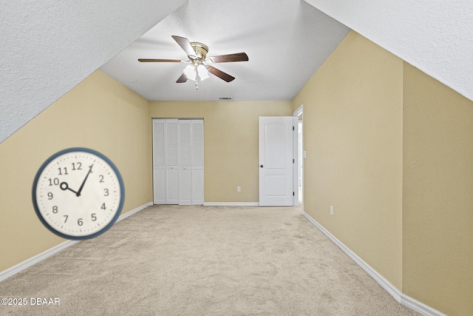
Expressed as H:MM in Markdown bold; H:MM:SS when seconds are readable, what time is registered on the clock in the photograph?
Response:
**10:05**
